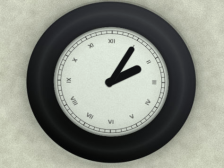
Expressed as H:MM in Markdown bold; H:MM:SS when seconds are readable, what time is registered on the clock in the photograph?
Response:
**2:05**
